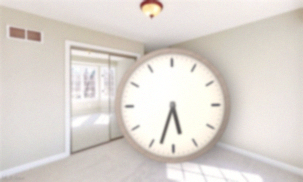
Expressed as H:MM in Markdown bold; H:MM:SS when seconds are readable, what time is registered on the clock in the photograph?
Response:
**5:33**
